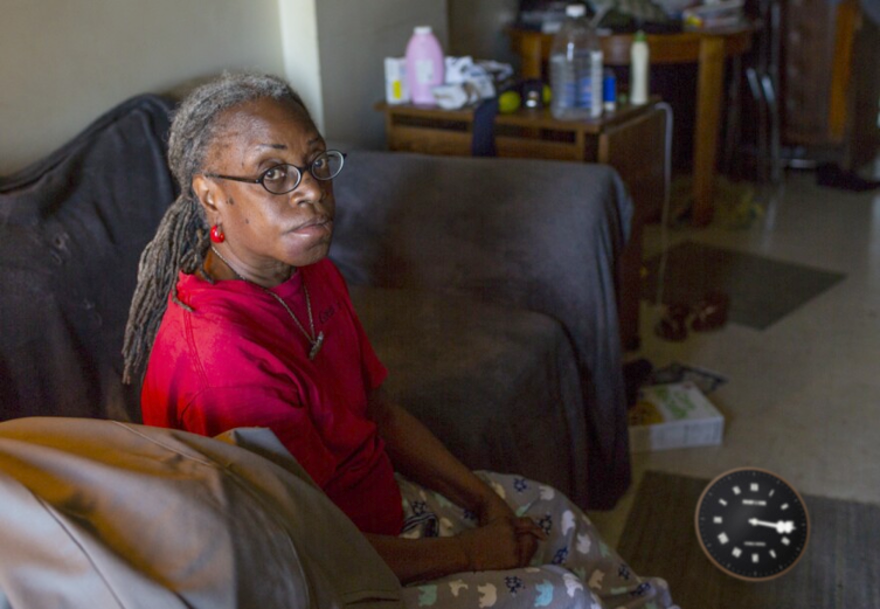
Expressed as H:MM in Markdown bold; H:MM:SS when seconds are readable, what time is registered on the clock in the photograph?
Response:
**3:16**
